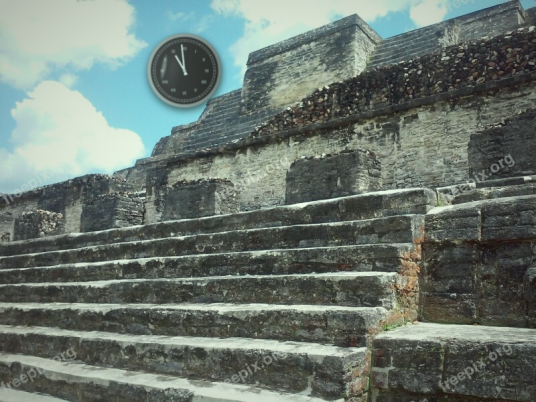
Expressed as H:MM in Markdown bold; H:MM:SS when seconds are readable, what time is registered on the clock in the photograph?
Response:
**10:59**
